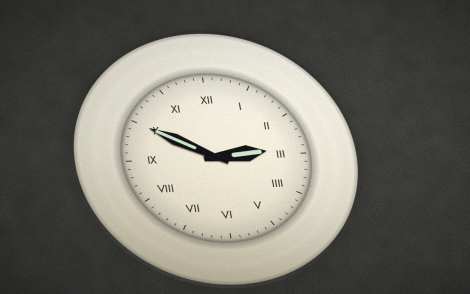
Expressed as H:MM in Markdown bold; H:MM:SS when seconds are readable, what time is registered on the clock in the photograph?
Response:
**2:50**
